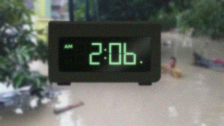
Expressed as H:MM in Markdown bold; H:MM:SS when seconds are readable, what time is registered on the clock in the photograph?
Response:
**2:06**
